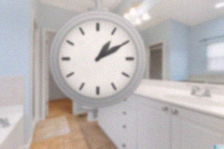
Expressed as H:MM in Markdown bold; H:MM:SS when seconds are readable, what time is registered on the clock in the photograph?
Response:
**1:10**
